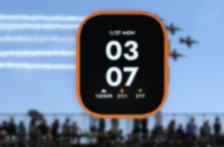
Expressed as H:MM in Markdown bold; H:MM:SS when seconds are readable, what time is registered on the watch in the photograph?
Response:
**3:07**
